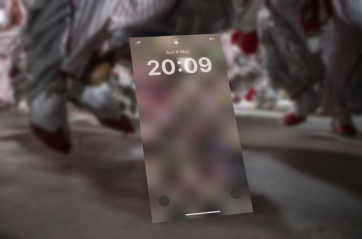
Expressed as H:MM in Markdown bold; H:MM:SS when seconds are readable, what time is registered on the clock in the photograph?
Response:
**20:09**
